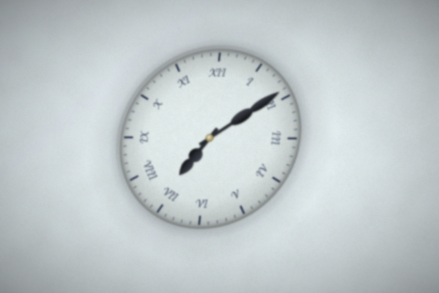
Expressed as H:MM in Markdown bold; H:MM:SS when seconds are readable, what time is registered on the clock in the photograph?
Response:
**7:09**
